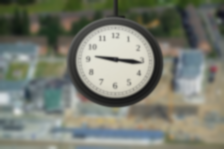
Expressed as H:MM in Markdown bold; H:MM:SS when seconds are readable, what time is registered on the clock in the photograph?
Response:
**9:16**
